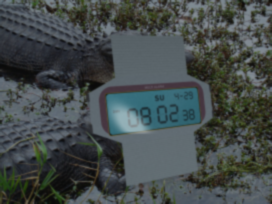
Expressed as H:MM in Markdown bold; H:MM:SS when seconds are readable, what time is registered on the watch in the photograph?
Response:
**8:02:38**
